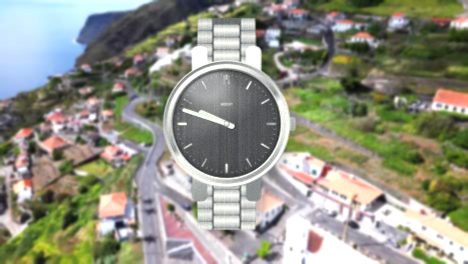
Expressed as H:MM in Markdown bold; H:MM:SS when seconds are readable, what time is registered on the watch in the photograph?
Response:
**9:48**
